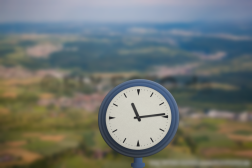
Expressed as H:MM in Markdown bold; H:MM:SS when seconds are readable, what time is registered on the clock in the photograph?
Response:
**11:14**
